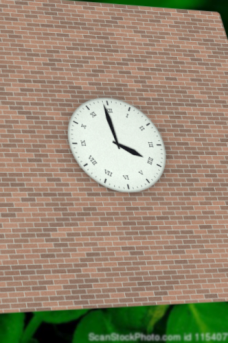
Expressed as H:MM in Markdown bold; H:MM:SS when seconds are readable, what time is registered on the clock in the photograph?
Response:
**3:59**
